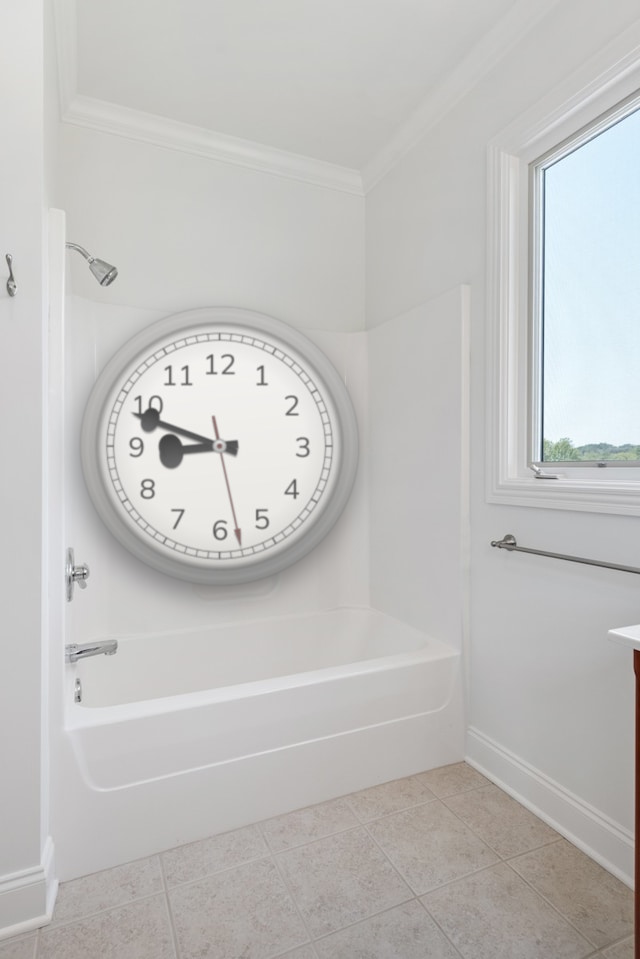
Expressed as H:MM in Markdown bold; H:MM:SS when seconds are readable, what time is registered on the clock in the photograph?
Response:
**8:48:28**
